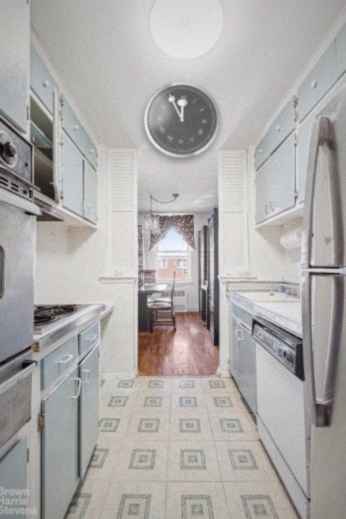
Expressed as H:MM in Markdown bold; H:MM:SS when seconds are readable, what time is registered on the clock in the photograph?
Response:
**11:55**
